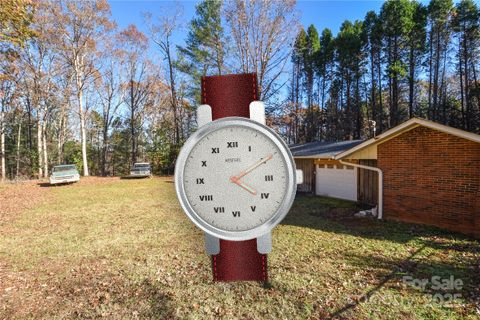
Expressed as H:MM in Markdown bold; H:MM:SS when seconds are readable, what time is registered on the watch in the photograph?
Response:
**4:10**
